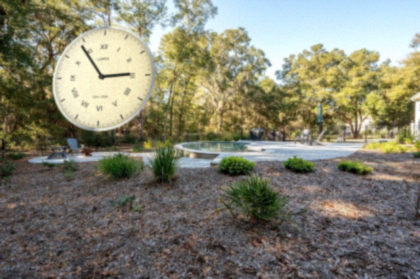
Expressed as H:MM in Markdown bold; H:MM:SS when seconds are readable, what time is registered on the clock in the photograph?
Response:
**2:54**
